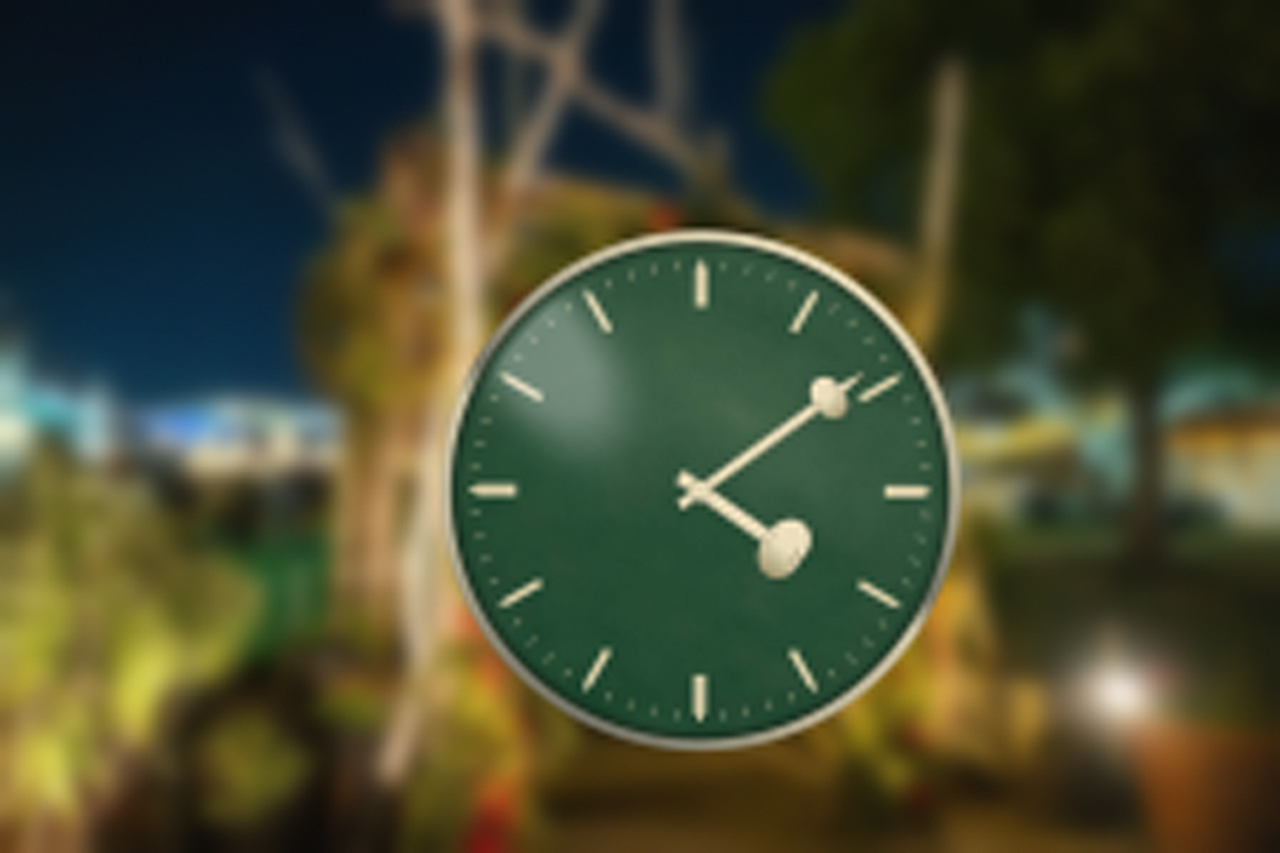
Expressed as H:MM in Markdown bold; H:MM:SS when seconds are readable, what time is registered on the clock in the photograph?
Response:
**4:09**
